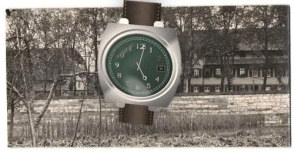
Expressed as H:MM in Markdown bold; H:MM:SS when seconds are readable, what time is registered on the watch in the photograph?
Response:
**5:02**
